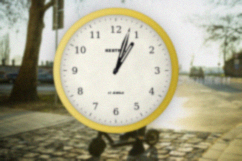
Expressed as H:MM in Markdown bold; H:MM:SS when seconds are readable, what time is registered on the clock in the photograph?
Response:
**1:03**
